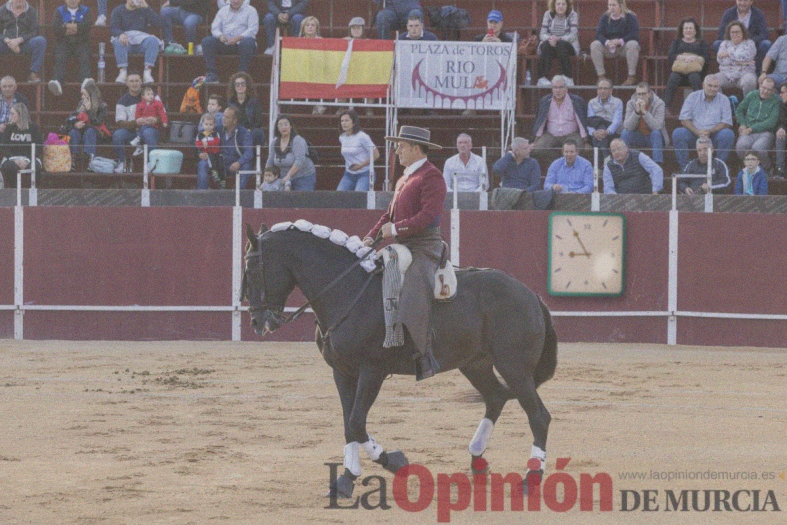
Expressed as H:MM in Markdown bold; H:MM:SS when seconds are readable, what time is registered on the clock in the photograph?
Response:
**8:55**
